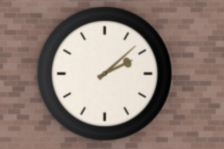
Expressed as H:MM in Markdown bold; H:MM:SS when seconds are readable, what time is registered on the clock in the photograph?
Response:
**2:08**
